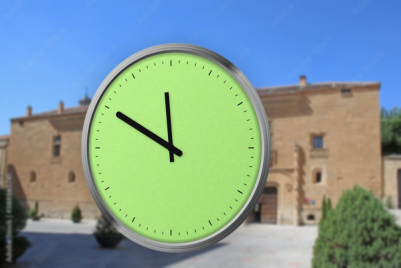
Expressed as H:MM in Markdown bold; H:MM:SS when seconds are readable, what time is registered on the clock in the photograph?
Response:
**11:50**
